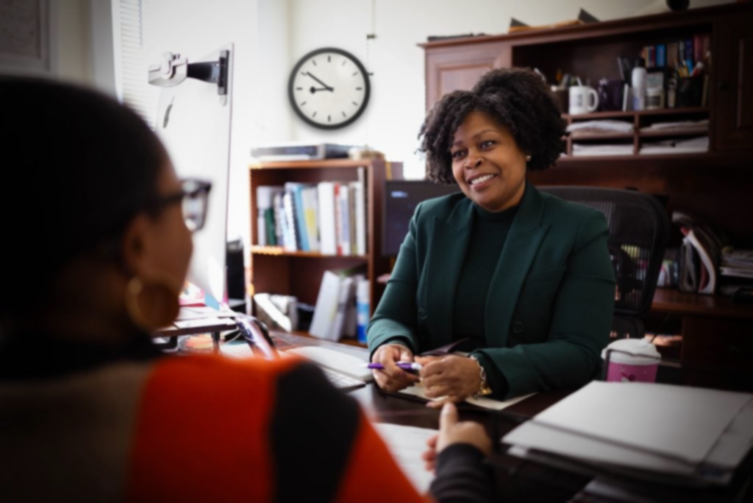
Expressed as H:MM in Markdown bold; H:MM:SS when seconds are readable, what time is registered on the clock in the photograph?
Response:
**8:51**
